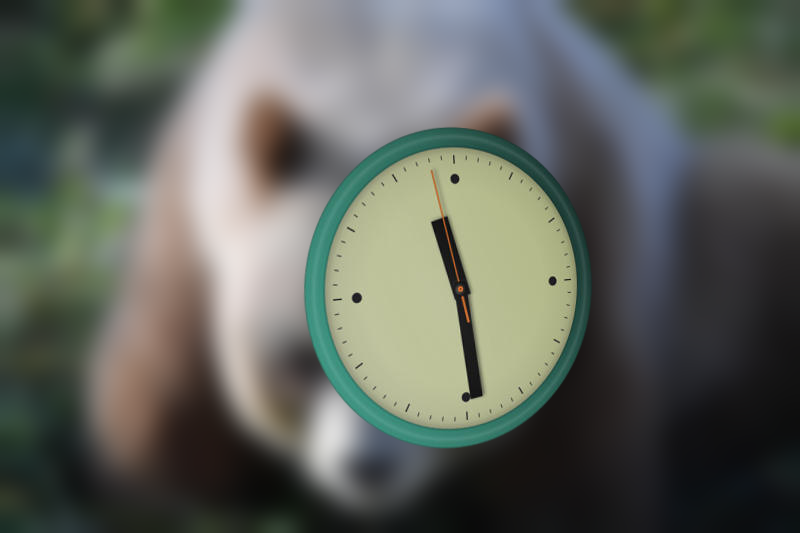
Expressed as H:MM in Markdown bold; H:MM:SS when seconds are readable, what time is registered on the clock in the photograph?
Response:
**11:28:58**
